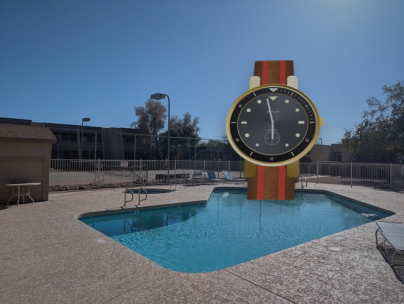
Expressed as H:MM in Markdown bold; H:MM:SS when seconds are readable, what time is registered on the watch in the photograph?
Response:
**5:58**
